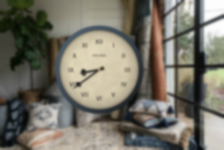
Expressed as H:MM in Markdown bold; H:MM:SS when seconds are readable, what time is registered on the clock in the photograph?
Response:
**8:39**
